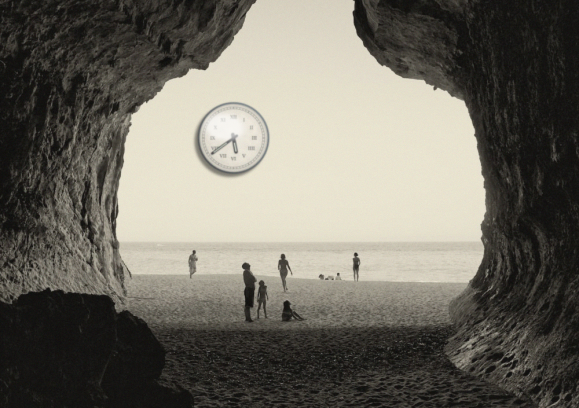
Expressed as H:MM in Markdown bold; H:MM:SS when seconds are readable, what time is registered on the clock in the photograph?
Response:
**5:39**
